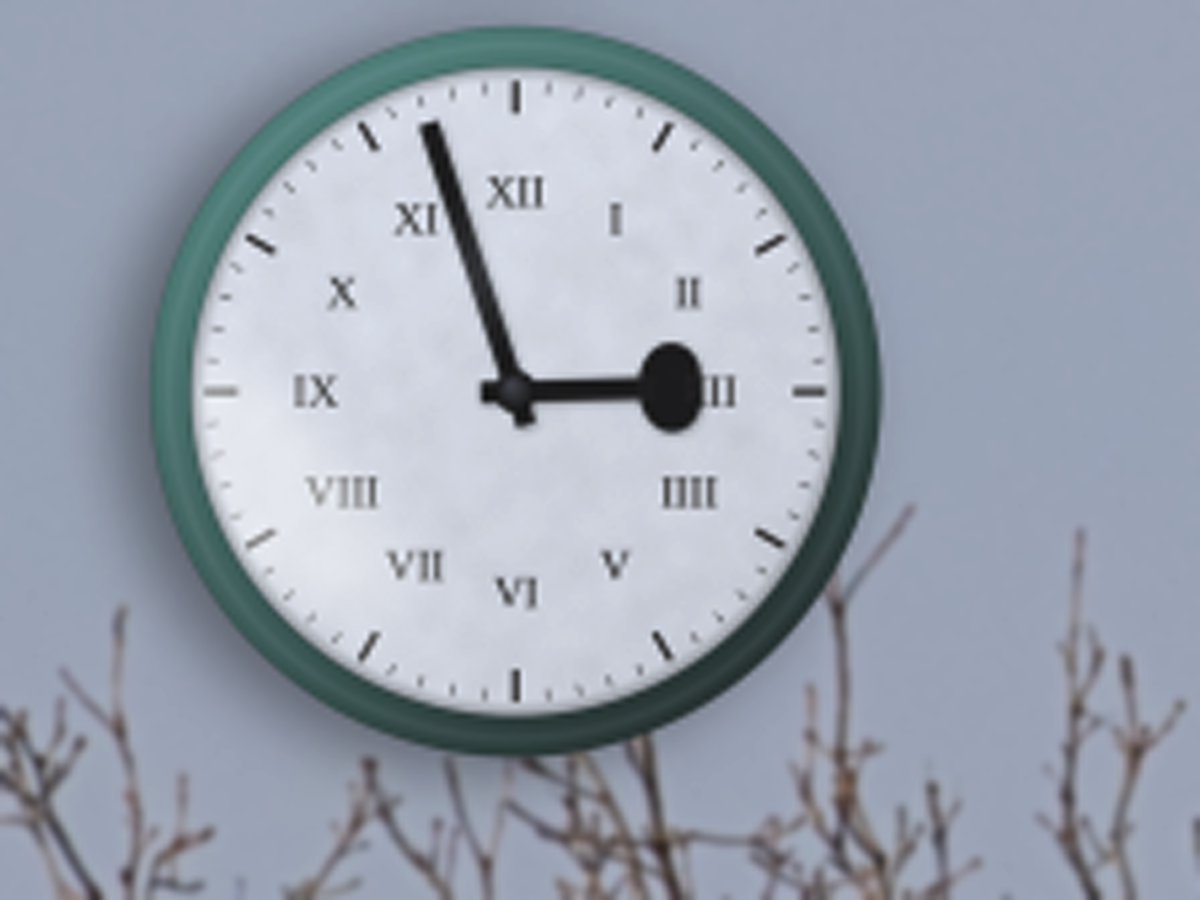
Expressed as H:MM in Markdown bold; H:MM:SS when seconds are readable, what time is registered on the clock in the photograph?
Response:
**2:57**
